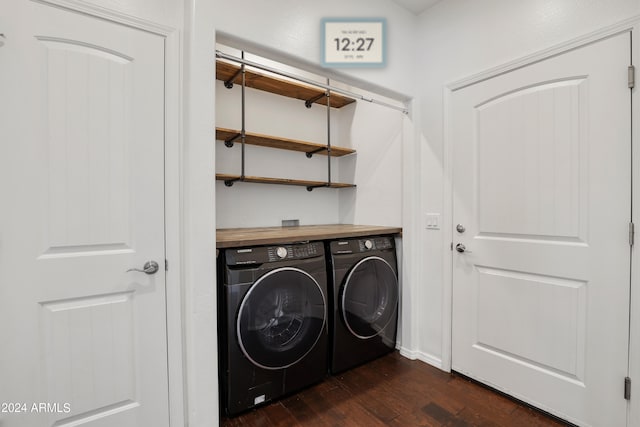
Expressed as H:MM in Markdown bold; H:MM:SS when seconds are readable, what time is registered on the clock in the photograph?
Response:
**12:27**
